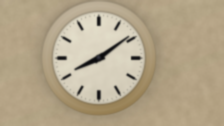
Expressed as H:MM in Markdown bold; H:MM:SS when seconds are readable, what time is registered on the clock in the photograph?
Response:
**8:09**
